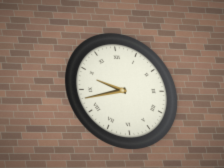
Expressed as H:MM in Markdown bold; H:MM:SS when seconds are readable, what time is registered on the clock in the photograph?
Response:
**9:43**
